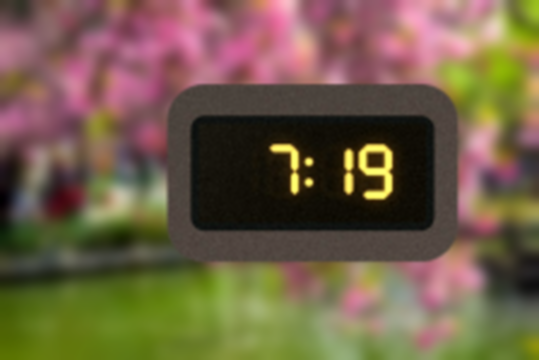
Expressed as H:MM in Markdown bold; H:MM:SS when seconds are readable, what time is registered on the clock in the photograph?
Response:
**7:19**
